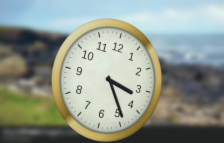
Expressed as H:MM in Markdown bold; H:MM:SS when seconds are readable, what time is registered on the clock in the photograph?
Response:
**3:24**
